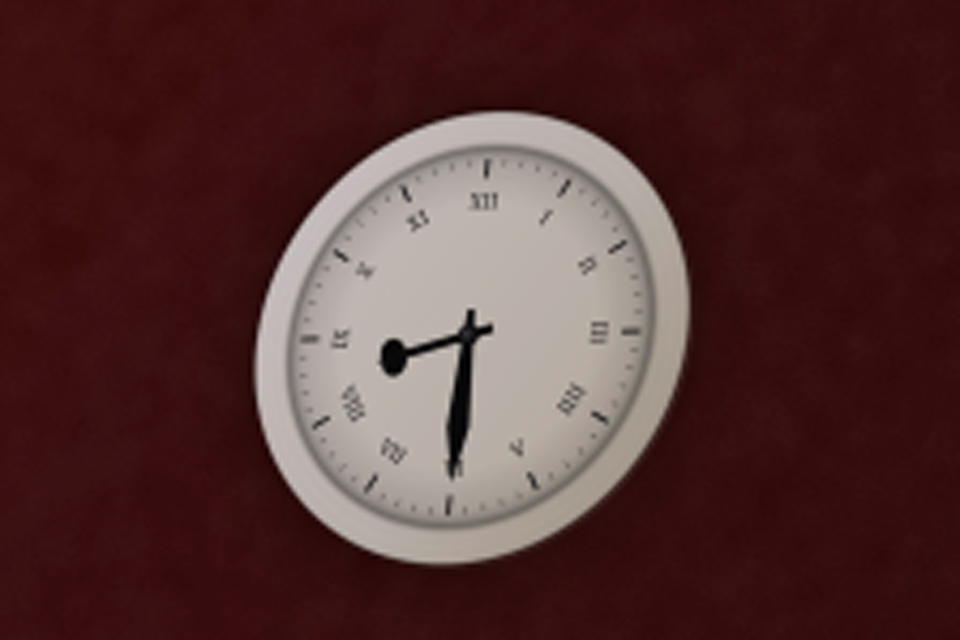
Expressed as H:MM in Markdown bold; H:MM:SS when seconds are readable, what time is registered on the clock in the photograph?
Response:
**8:30**
